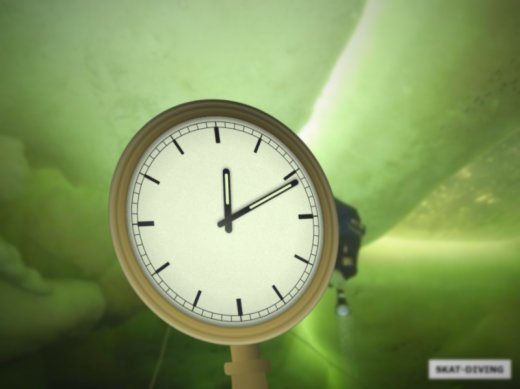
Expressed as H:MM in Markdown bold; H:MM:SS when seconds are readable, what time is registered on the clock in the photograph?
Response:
**12:11**
